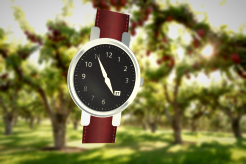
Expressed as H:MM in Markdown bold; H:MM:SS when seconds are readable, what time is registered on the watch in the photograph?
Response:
**4:55**
